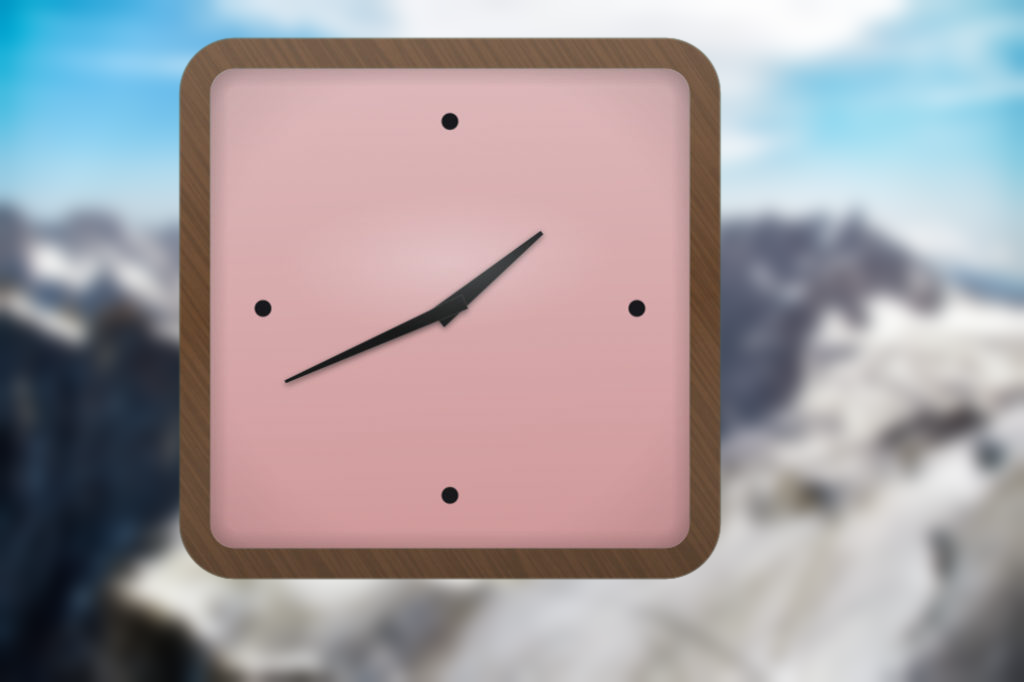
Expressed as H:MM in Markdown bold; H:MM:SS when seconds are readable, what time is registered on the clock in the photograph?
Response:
**1:41**
